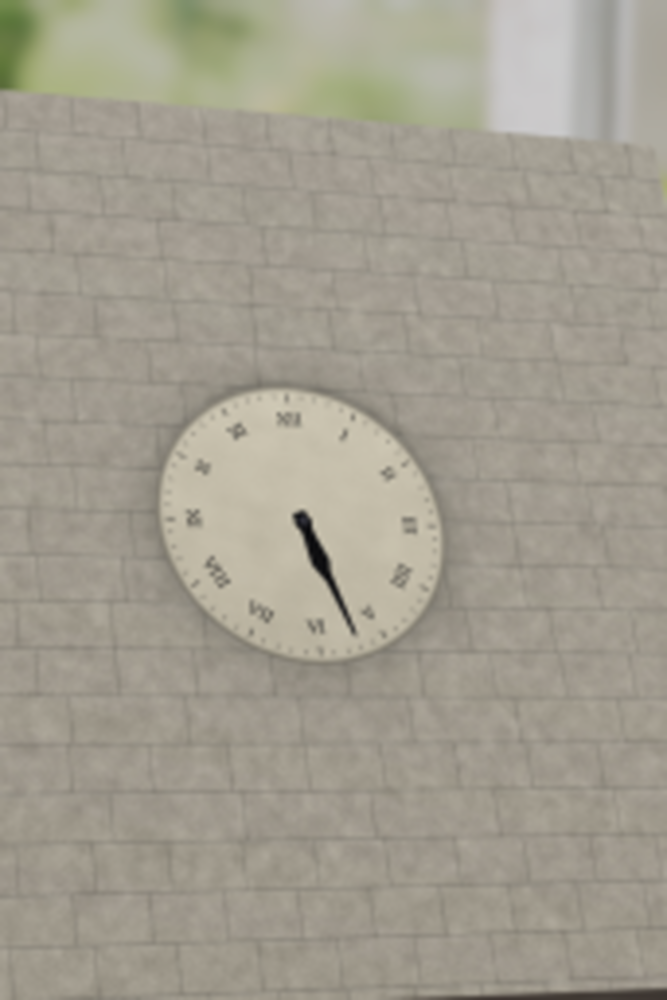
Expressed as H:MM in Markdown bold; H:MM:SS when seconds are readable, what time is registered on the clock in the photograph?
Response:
**5:27**
